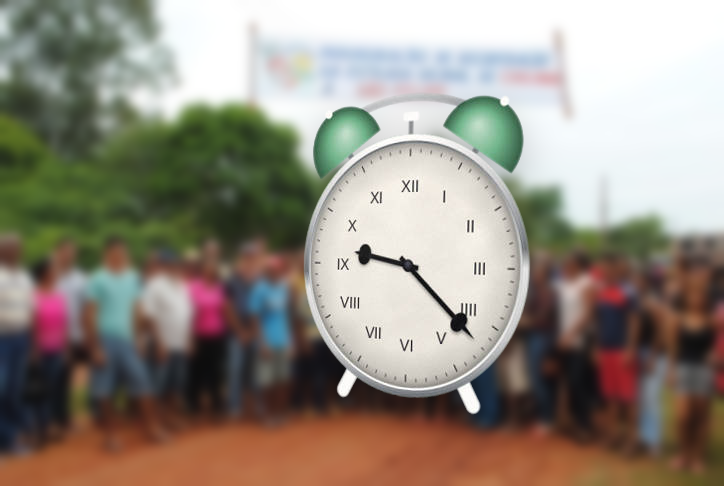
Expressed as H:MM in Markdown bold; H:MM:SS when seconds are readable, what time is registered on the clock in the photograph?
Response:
**9:22**
